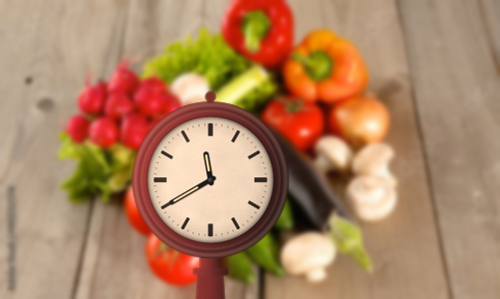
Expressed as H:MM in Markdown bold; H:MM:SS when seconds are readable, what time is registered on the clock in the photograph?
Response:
**11:40**
